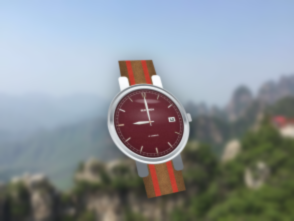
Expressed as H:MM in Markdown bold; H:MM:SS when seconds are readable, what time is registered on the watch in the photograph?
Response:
**9:00**
